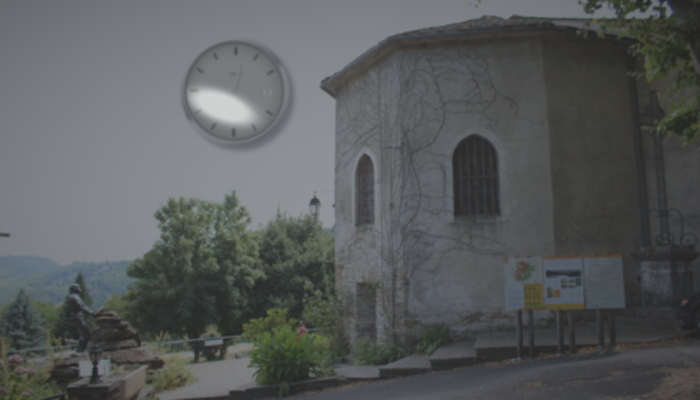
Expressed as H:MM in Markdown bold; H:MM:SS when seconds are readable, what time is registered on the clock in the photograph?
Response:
**12:21**
